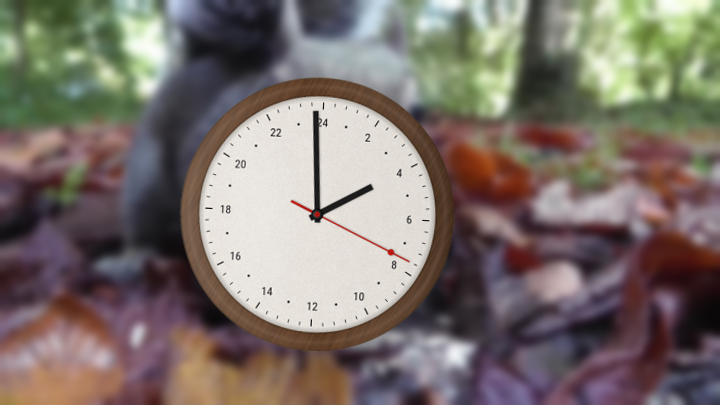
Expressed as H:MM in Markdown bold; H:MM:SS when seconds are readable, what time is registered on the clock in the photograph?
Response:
**3:59:19**
